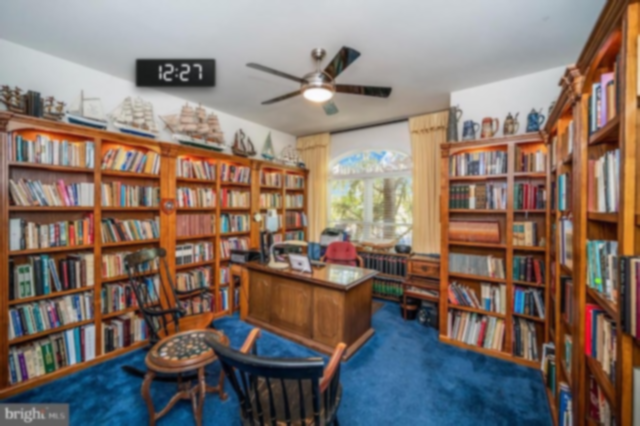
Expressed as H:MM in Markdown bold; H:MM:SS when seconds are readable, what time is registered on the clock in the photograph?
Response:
**12:27**
